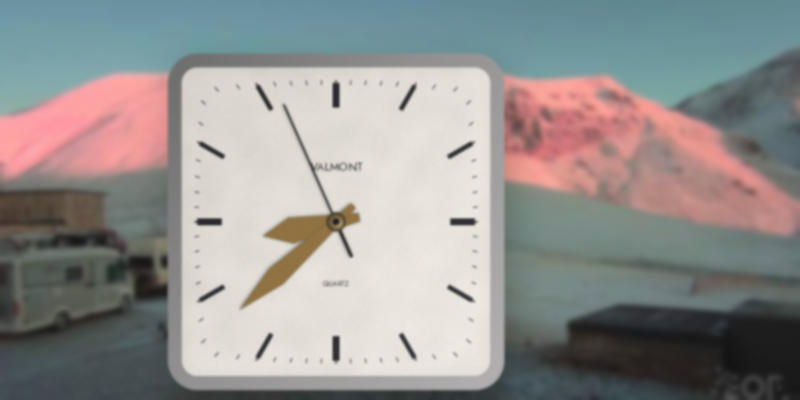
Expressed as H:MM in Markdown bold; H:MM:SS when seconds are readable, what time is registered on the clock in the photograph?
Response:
**8:37:56**
